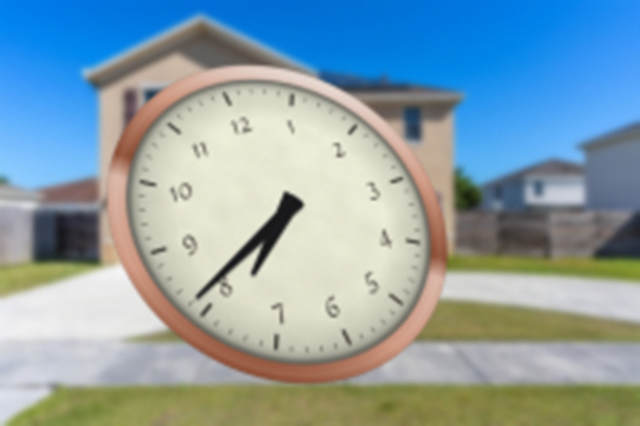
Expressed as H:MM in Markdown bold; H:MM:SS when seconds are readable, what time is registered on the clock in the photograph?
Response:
**7:41**
